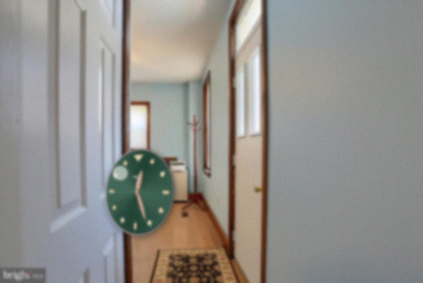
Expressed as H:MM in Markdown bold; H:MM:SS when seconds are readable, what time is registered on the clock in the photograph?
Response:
**12:26**
